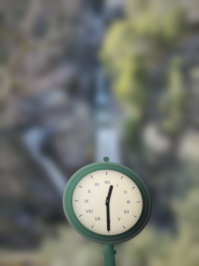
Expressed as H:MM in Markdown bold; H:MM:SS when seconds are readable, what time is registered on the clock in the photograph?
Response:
**12:30**
